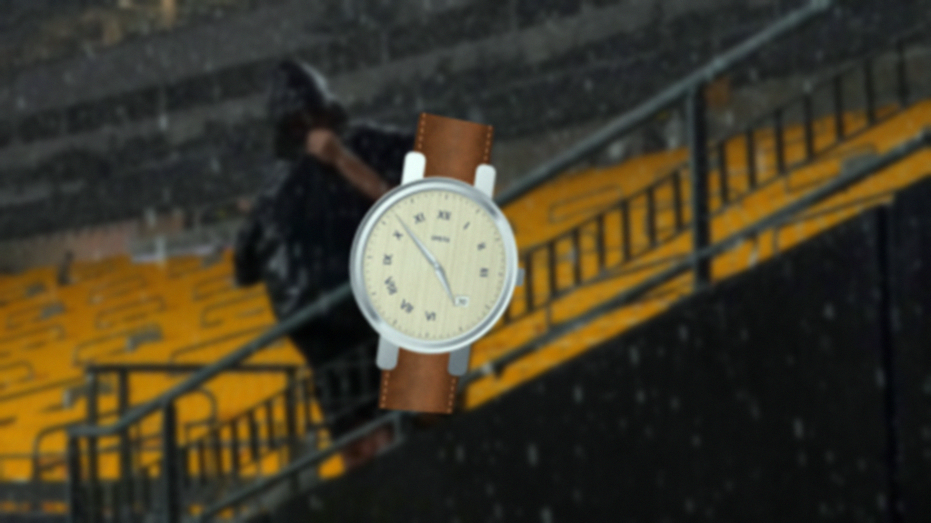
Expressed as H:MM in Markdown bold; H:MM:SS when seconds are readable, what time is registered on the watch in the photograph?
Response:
**4:52**
